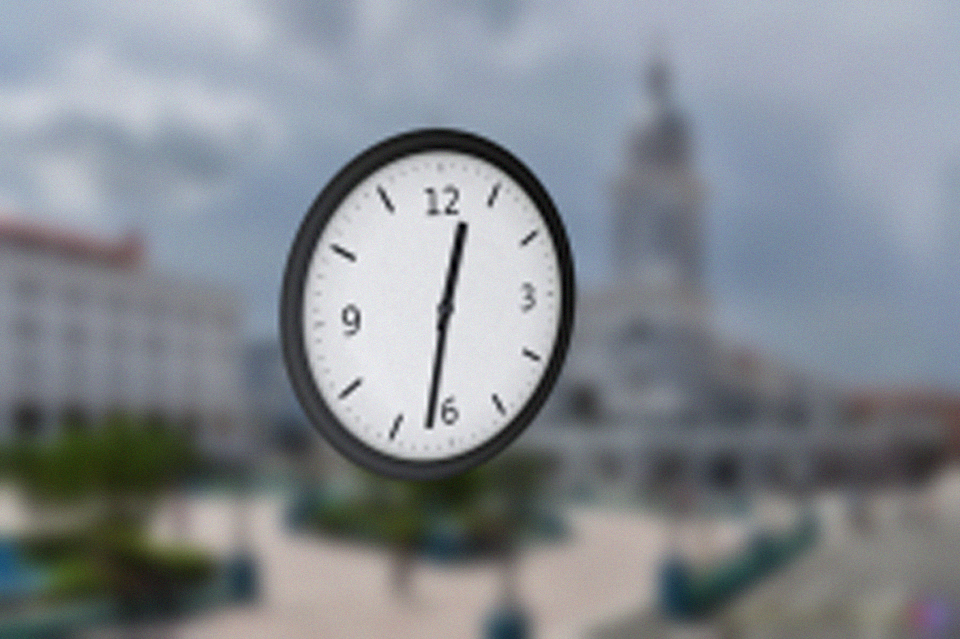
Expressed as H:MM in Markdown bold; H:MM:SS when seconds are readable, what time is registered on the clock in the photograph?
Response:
**12:32**
